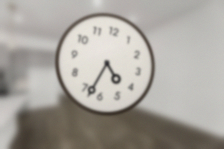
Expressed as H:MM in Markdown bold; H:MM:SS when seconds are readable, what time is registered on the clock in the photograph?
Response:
**4:33**
